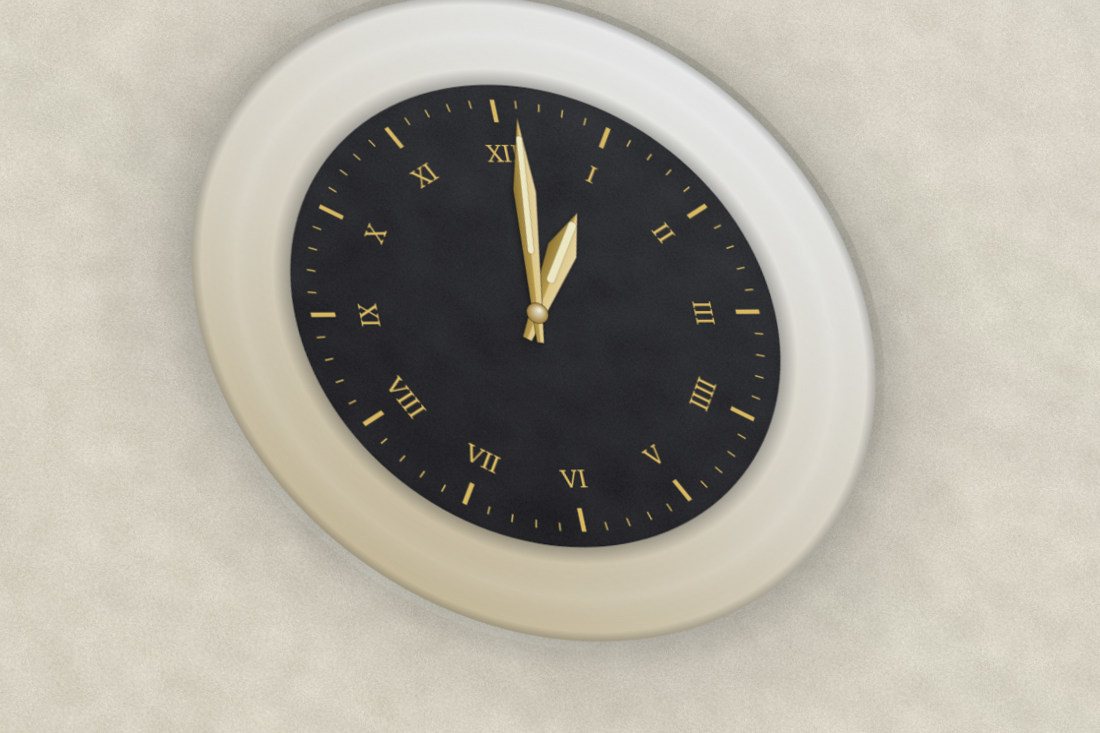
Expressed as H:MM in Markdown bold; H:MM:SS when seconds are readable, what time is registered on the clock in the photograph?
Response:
**1:01**
